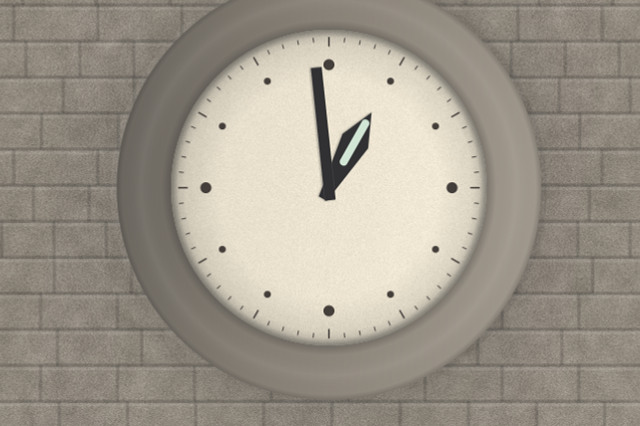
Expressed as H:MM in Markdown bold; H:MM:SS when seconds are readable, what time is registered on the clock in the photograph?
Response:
**12:59**
